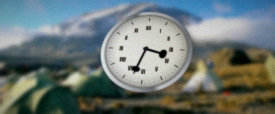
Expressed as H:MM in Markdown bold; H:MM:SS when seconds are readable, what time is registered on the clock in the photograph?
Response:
**3:33**
